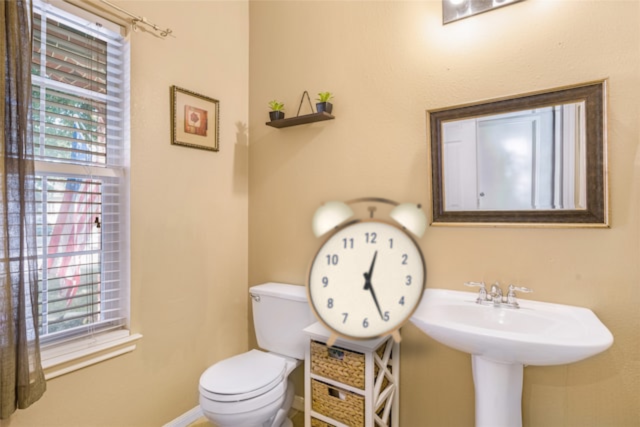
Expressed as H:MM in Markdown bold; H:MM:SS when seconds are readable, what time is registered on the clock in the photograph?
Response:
**12:26**
